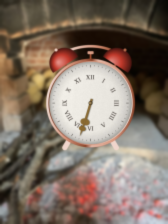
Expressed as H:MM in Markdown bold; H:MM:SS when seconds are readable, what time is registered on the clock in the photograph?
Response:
**6:33**
